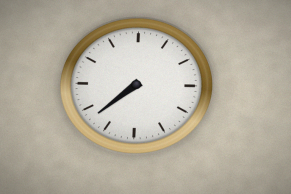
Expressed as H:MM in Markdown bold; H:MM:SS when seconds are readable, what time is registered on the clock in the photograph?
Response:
**7:38**
